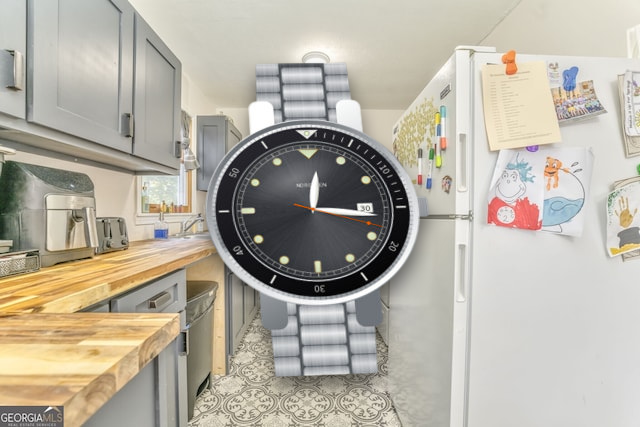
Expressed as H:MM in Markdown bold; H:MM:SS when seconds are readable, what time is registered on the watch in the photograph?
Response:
**12:16:18**
